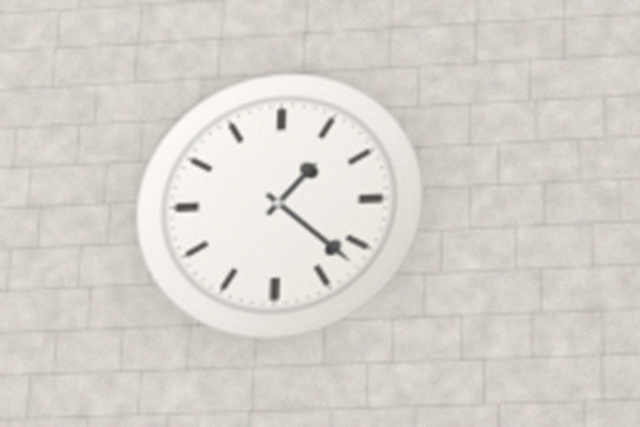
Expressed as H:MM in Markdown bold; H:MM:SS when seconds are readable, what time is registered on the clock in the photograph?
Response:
**1:22**
